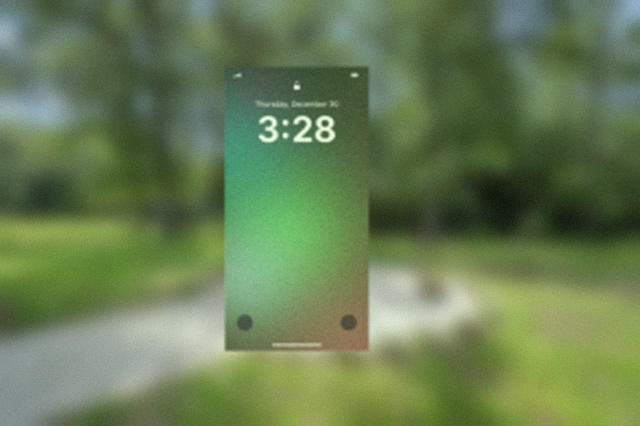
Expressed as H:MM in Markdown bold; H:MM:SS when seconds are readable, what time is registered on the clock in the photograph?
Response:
**3:28**
